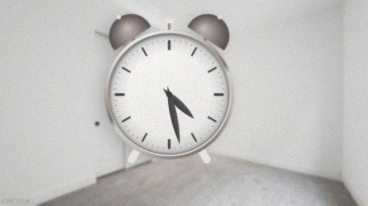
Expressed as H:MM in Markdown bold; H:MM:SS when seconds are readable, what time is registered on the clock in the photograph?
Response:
**4:28**
